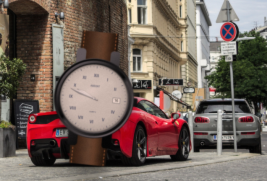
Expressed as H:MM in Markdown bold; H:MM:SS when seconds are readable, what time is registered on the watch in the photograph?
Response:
**9:48**
